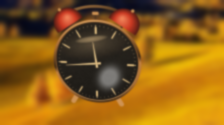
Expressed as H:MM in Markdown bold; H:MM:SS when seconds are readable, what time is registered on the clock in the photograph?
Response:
**11:44**
